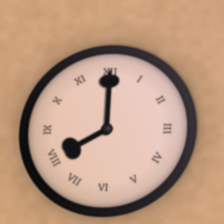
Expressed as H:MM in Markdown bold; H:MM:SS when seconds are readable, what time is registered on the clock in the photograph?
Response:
**8:00**
